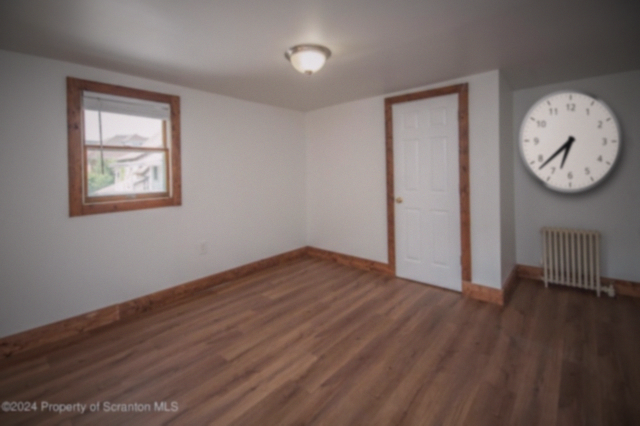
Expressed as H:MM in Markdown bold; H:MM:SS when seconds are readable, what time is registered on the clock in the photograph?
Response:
**6:38**
